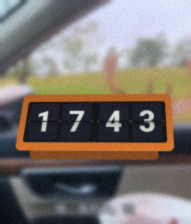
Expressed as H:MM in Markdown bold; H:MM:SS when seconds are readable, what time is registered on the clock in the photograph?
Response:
**17:43**
